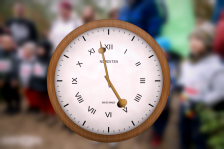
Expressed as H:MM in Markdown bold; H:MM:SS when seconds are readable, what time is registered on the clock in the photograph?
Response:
**4:58**
